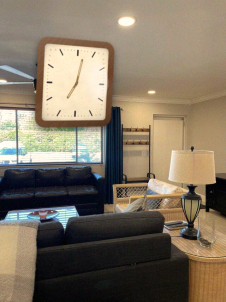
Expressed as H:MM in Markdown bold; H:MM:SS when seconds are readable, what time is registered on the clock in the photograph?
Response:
**7:02**
